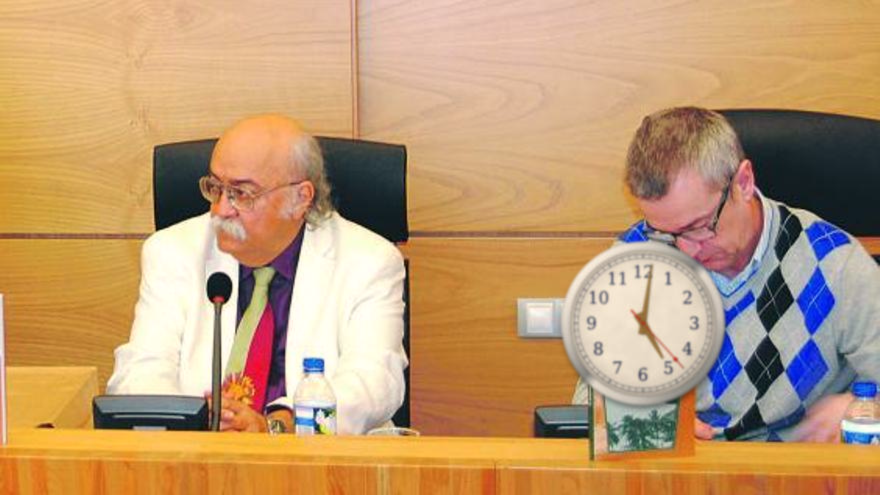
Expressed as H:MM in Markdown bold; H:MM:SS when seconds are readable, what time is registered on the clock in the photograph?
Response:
**5:01:23**
